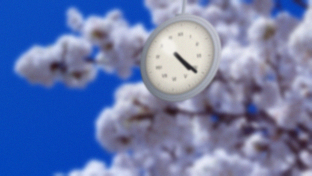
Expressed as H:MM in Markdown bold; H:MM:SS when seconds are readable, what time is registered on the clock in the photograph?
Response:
**4:21**
